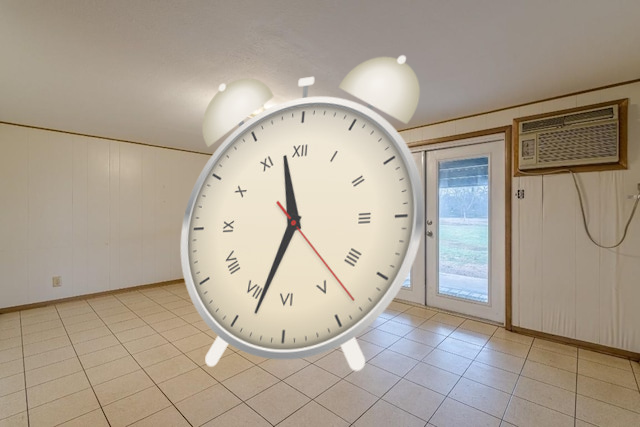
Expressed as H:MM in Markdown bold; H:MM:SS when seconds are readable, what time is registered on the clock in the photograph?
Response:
**11:33:23**
